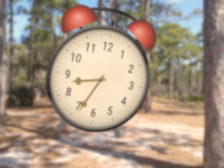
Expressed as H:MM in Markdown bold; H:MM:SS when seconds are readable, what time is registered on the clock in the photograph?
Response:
**8:34**
